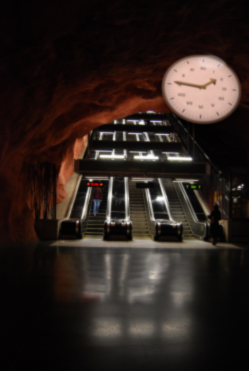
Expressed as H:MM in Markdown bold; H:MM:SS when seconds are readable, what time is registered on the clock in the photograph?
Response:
**1:46**
